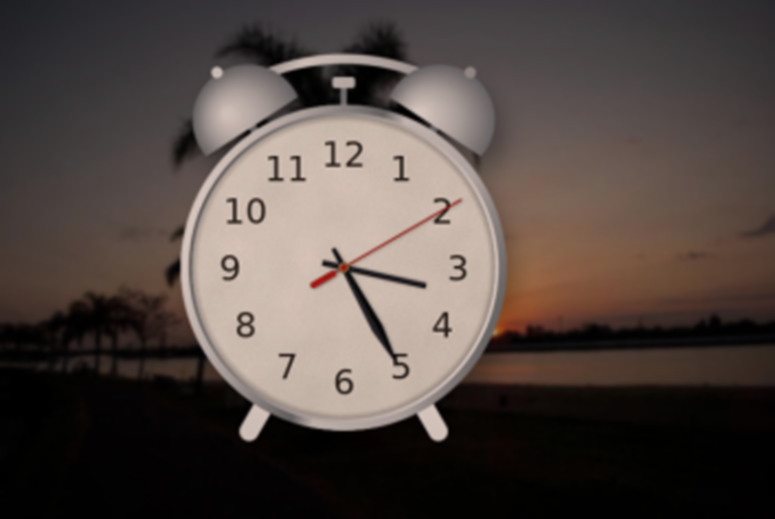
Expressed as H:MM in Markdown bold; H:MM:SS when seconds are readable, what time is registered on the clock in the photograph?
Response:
**3:25:10**
